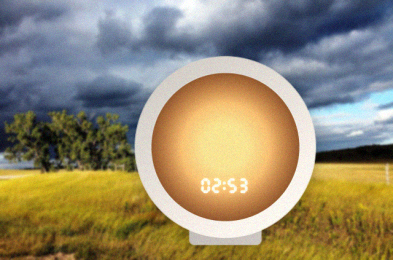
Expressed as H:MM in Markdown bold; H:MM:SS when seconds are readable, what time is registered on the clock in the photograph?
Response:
**2:53**
